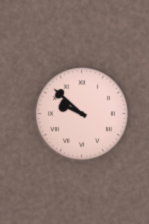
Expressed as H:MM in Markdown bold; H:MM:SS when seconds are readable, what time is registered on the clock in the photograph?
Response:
**9:52**
